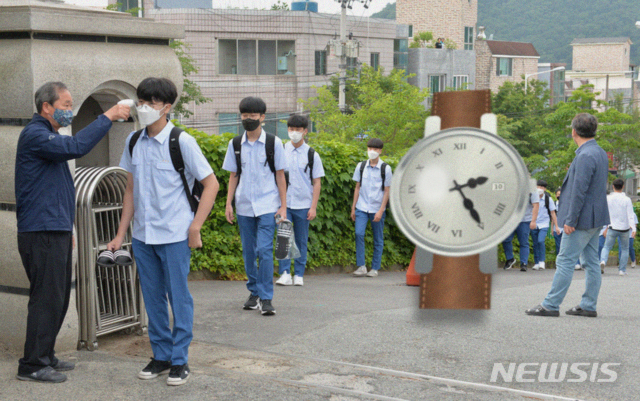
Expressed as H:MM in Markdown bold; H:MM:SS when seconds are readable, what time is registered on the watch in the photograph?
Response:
**2:25**
